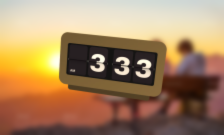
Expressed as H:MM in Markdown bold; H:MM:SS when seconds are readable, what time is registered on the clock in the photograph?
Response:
**3:33**
